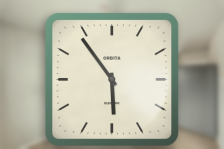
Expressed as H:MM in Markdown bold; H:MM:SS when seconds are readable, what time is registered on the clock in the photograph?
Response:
**5:54**
